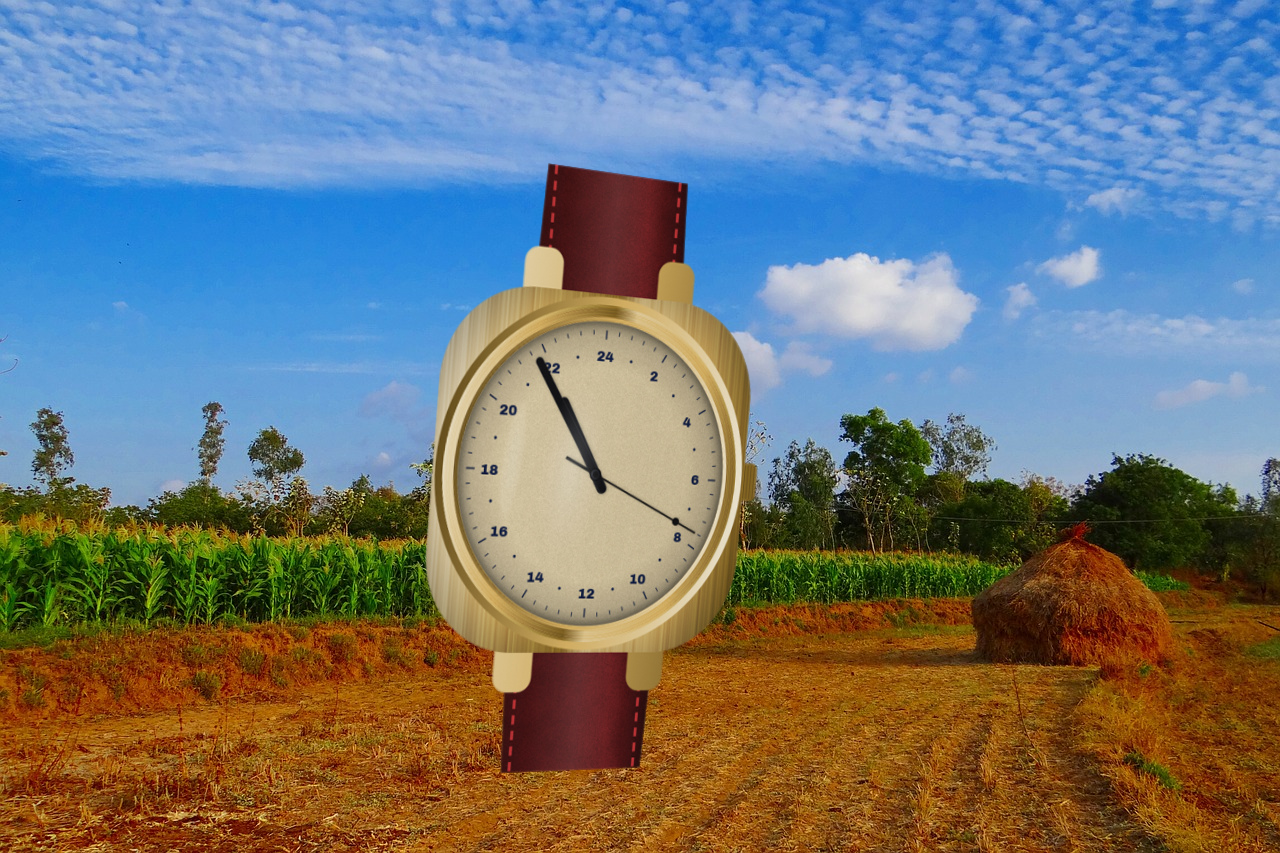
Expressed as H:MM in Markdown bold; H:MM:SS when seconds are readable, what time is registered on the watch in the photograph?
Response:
**21:54:19**
